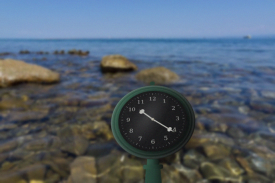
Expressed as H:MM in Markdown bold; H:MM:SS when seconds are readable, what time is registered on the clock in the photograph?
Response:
**10:21**
